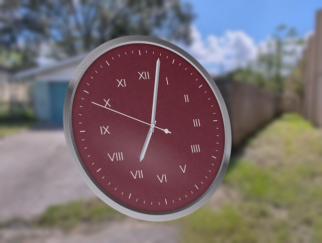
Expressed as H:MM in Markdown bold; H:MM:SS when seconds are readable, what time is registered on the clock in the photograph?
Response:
**7:02:49**
